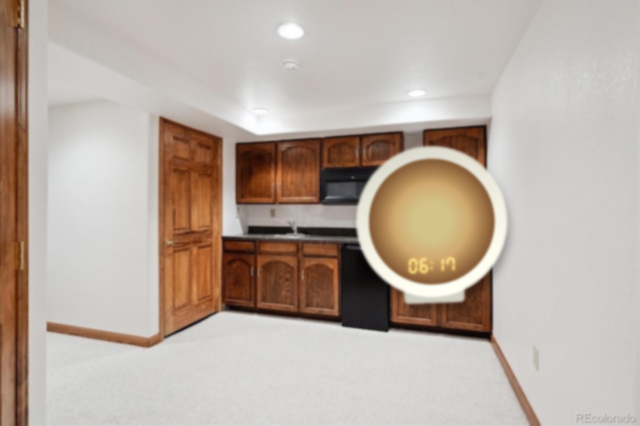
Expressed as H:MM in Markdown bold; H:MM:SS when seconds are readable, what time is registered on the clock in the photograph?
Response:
**6:17**
